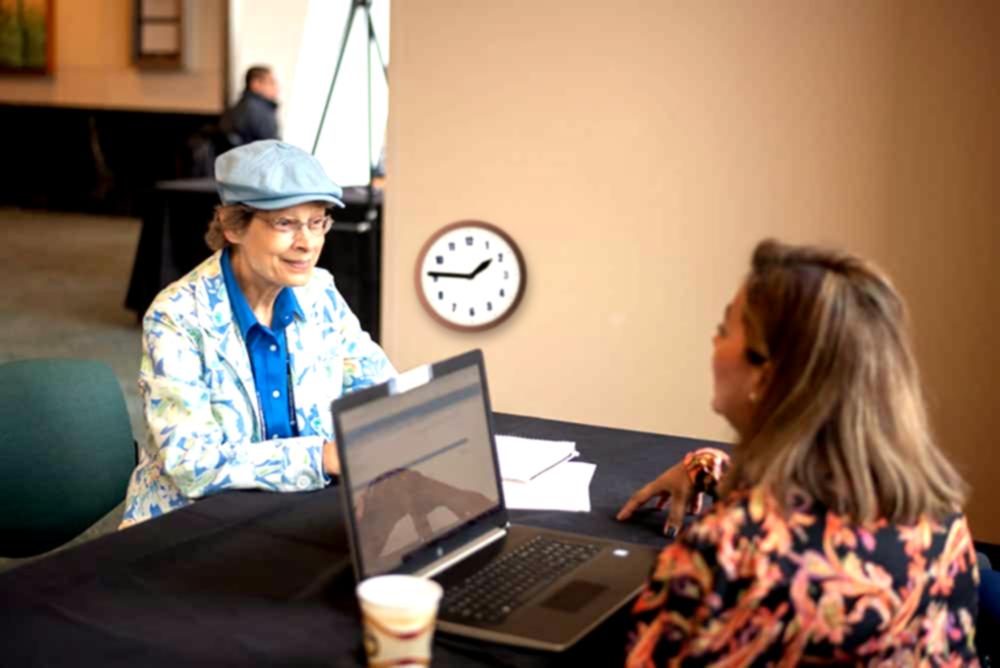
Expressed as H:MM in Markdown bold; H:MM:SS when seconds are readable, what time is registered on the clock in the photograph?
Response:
**1:46**
